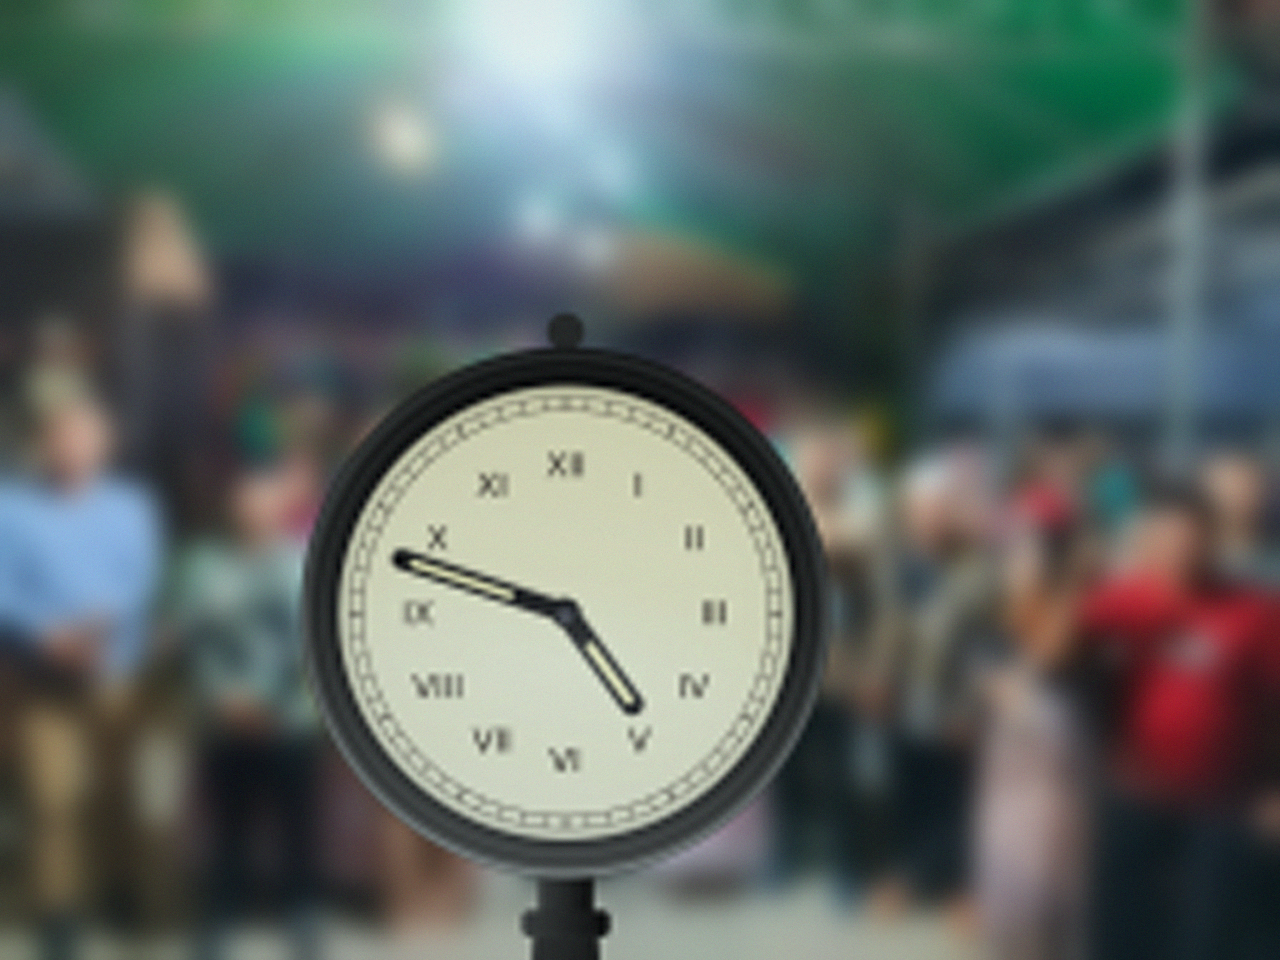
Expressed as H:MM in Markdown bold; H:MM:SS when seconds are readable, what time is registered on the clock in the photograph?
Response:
**4:48**
